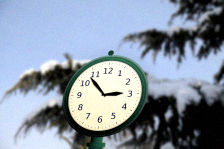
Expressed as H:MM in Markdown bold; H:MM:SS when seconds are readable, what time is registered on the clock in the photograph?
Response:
**2:53**
